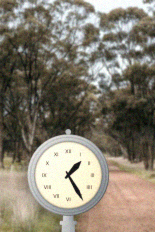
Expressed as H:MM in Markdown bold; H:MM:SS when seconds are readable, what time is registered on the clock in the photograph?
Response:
**1:25**
